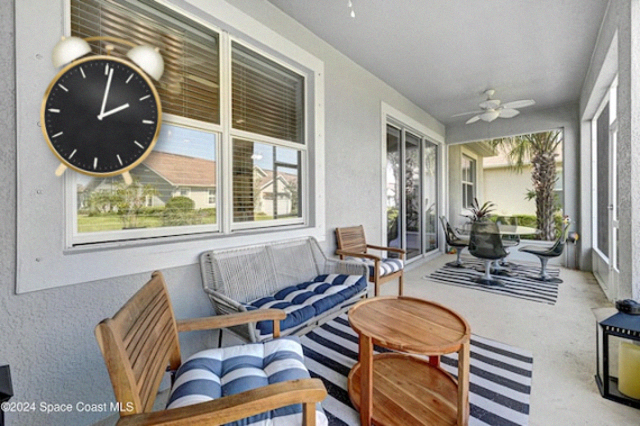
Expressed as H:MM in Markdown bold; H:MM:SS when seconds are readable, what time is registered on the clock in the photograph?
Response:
**2:01**
